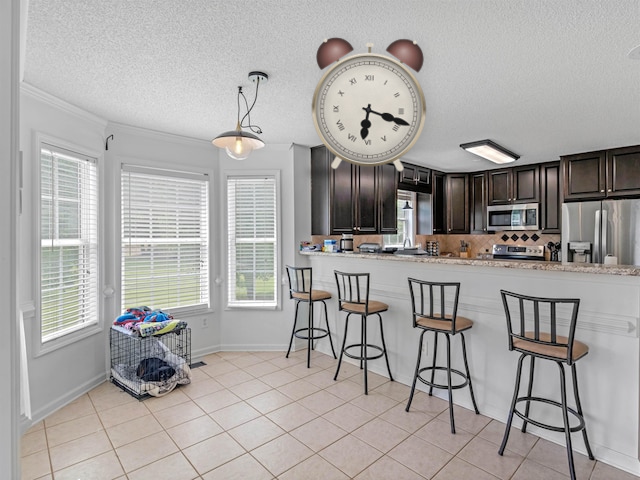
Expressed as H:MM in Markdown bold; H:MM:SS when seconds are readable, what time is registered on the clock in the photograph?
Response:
**6:18**
